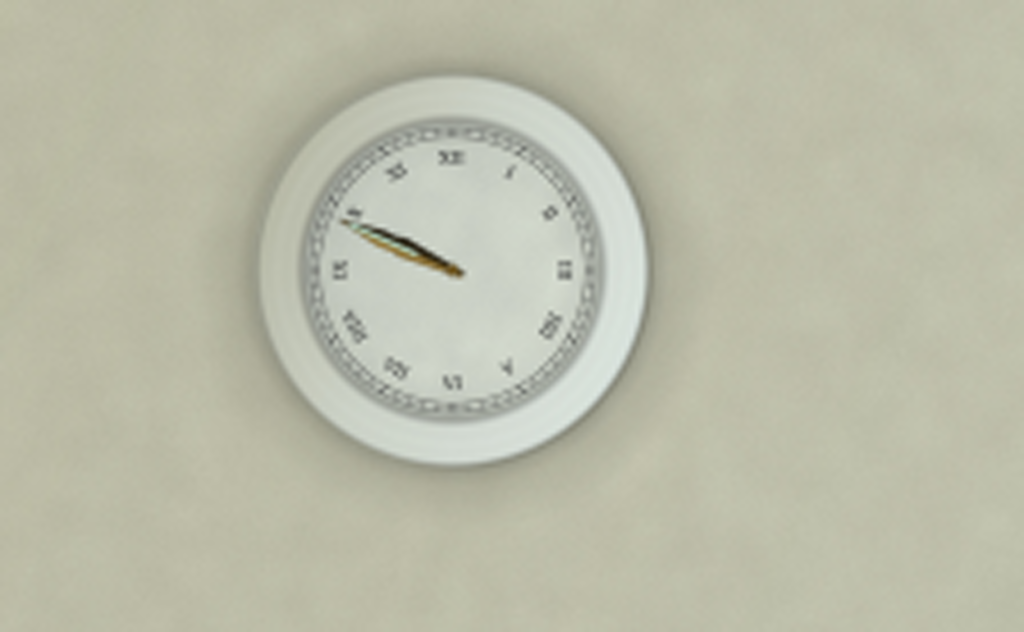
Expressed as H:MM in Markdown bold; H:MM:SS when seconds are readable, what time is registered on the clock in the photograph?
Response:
**9:49**
